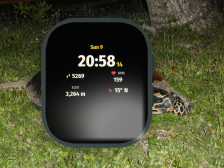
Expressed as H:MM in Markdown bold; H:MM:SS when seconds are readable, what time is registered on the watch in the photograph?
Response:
**20:58**
